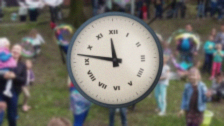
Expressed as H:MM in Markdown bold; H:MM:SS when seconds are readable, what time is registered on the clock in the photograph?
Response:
**11:47**
